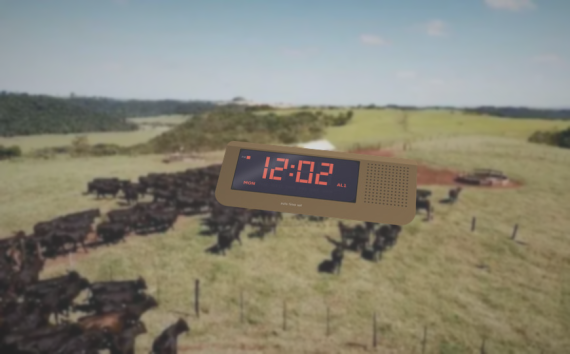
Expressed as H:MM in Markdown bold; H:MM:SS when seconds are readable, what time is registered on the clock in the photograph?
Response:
**12:02**
